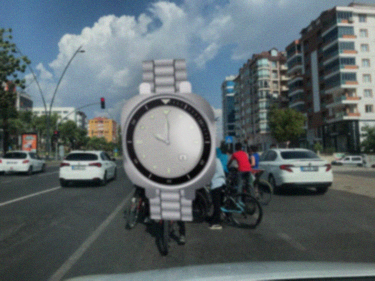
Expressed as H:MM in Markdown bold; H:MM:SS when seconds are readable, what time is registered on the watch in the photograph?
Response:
**10:00**
